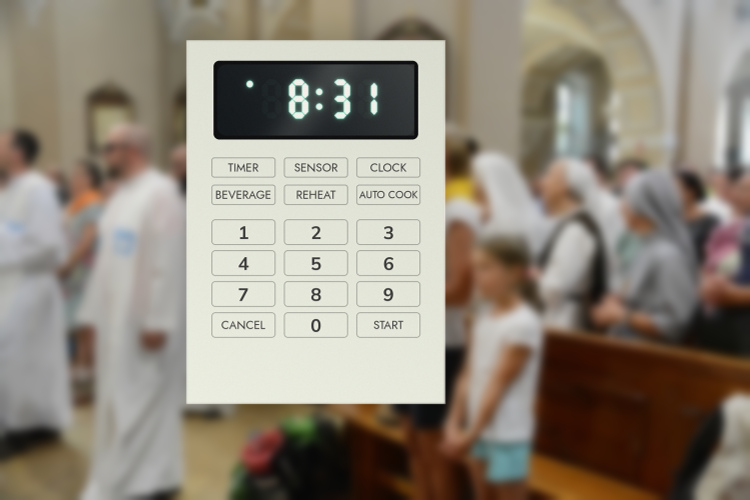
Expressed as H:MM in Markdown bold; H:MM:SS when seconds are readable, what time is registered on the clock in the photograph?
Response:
**8:31**
